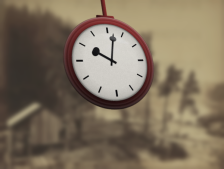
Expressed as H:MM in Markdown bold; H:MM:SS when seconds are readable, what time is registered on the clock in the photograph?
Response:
**10:02**
